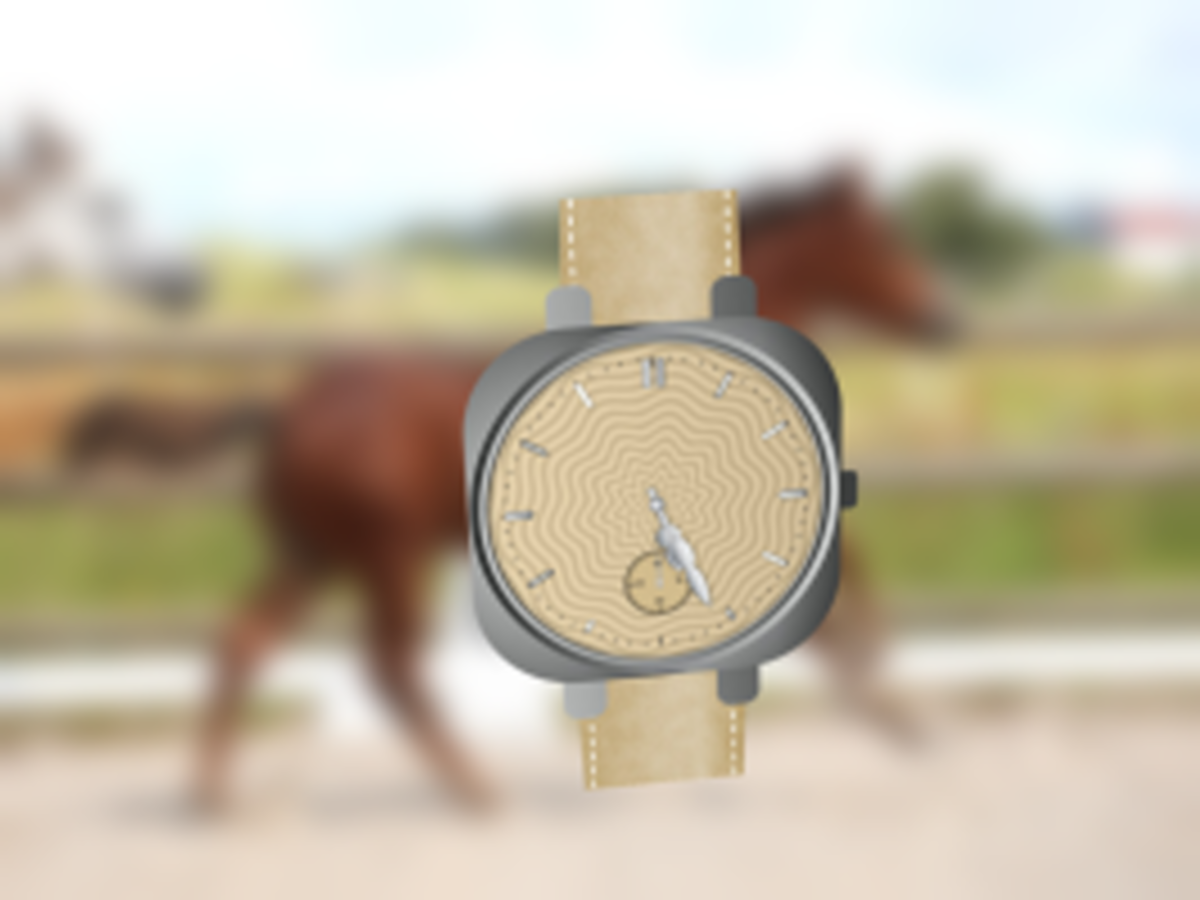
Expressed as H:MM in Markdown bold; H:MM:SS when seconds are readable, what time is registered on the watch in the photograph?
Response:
**5:26**
